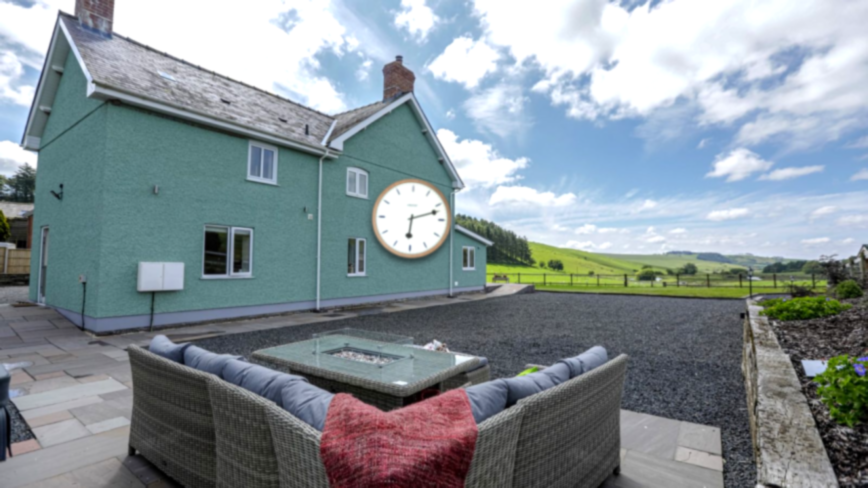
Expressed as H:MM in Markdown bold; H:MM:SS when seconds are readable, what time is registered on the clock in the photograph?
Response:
**6:12**
